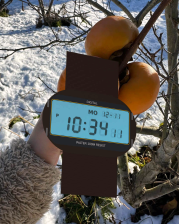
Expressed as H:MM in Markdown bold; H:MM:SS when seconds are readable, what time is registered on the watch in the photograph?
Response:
**10:34:11**
